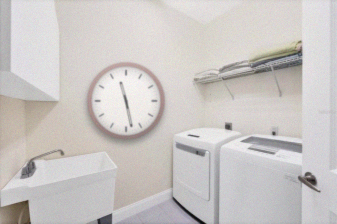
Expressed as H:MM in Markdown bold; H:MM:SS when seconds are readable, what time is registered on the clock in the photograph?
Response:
**11:28**
